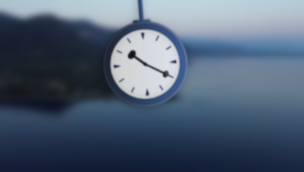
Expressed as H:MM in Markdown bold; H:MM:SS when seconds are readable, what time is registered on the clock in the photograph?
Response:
**10:20**
